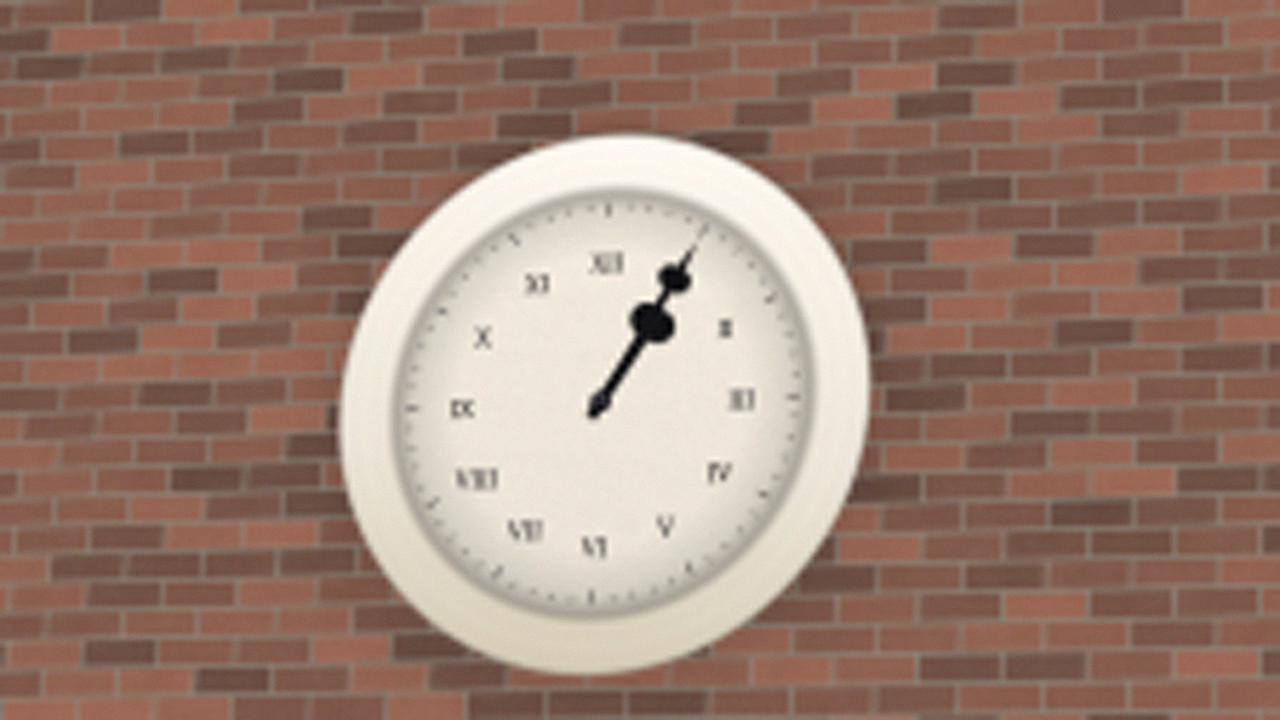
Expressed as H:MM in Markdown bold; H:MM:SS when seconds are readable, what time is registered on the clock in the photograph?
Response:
**1:05**
